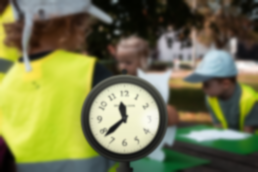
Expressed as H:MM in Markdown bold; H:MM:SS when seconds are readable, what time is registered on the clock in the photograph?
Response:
**11:38**
